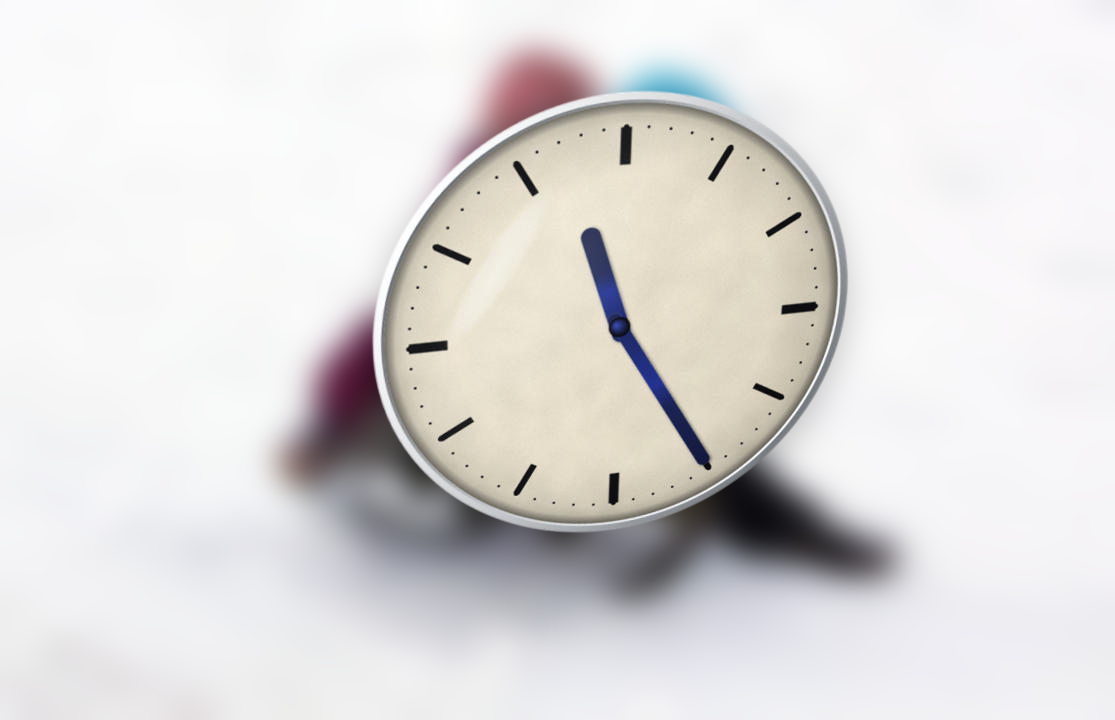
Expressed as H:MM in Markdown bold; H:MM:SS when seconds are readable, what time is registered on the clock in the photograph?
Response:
**11:25**
